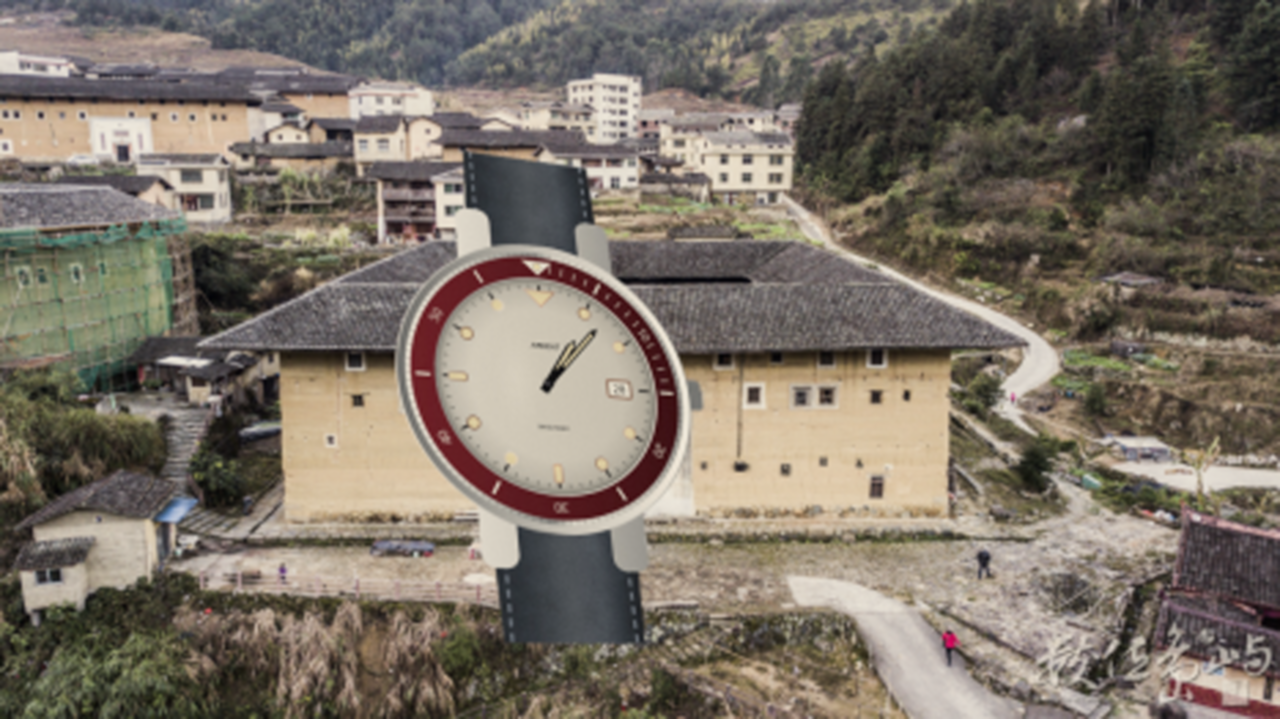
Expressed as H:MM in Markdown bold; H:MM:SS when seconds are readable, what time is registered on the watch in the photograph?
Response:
**1:07**
